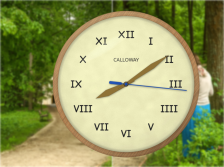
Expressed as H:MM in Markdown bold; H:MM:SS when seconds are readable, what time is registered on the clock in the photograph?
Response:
**8:09:16**
